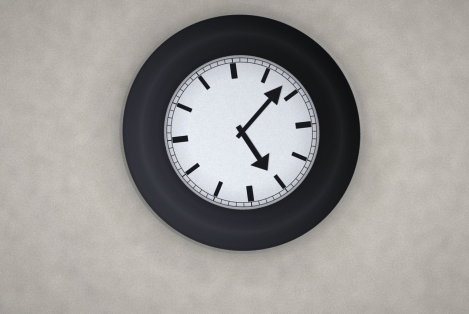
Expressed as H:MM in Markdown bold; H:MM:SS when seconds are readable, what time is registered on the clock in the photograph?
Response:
**5:08**
